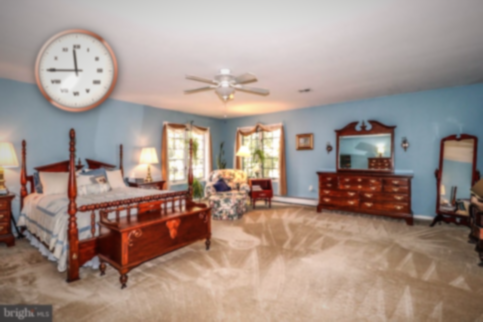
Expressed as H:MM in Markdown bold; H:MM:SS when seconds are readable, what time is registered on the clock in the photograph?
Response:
**11:45**
